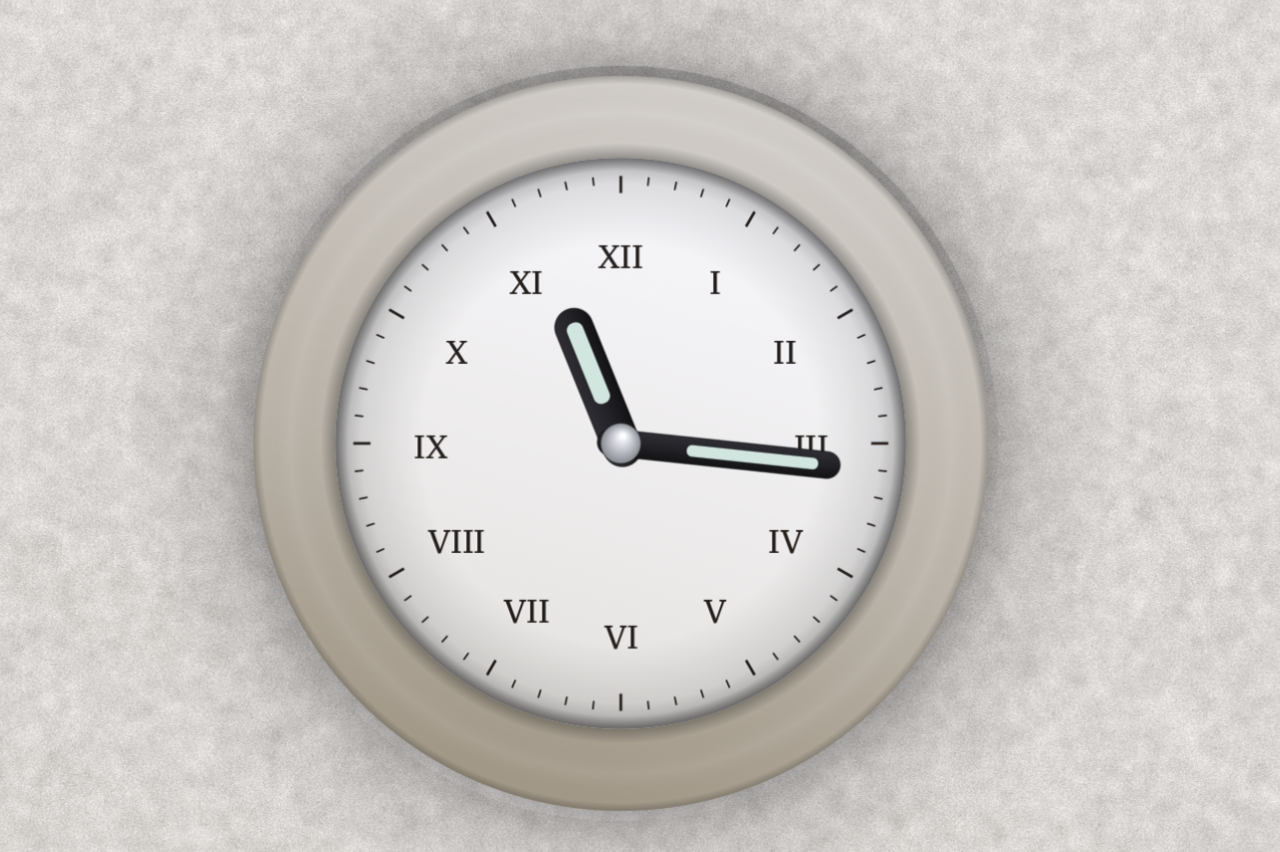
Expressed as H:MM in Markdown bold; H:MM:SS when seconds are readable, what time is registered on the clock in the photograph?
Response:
**11:16**
